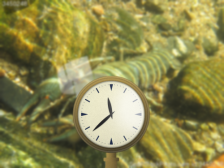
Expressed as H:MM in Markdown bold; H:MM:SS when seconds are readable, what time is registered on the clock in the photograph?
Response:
**11:38**
